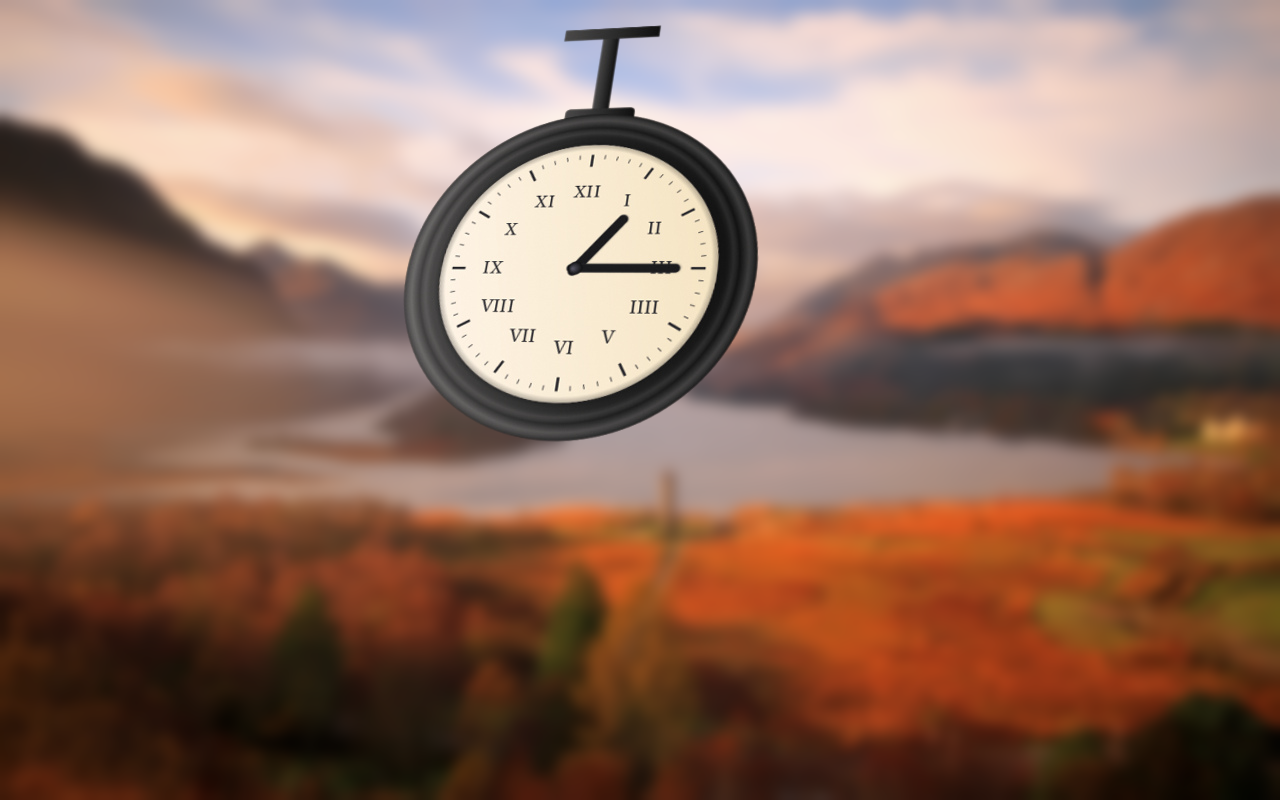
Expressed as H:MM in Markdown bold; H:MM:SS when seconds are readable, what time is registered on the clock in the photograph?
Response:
**1:15**
